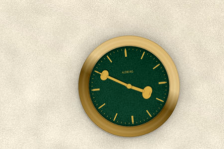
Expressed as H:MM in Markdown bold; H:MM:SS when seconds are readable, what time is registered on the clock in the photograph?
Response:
**3:50**
